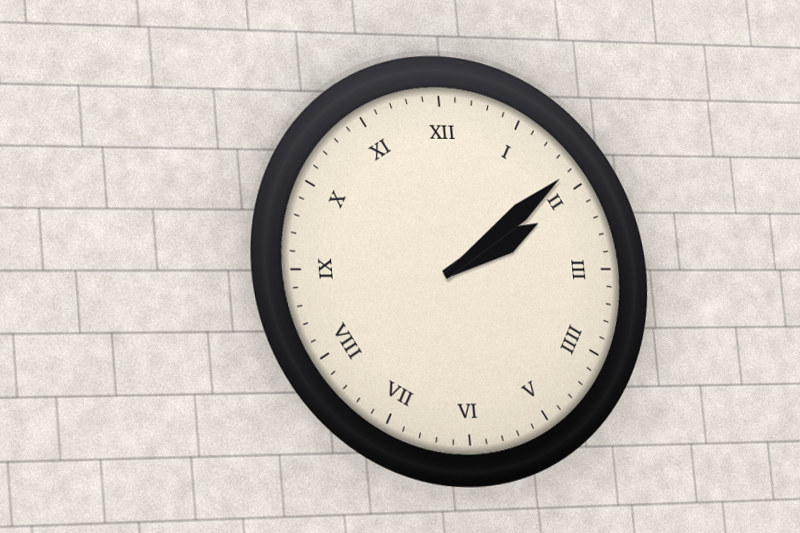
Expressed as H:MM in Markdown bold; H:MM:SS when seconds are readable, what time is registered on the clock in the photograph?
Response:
**2:09**
